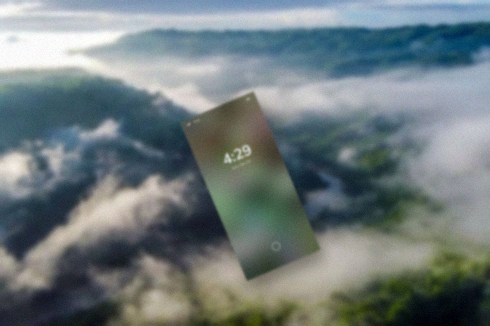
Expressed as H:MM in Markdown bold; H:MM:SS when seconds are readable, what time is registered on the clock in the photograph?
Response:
**4:29**
